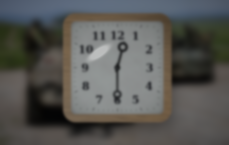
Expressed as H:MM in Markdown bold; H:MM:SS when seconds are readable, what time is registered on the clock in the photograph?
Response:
**12:30**
